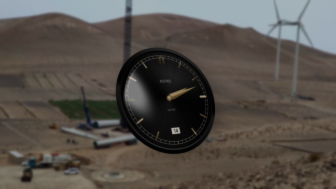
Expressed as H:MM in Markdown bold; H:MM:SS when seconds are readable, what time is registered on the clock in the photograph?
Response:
**2:12**
